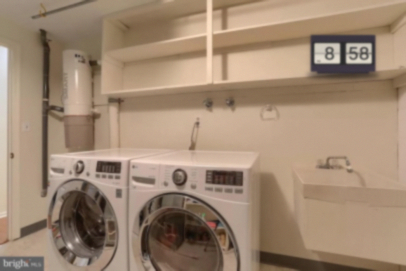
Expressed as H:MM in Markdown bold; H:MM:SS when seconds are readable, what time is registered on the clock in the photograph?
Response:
**8:58**
